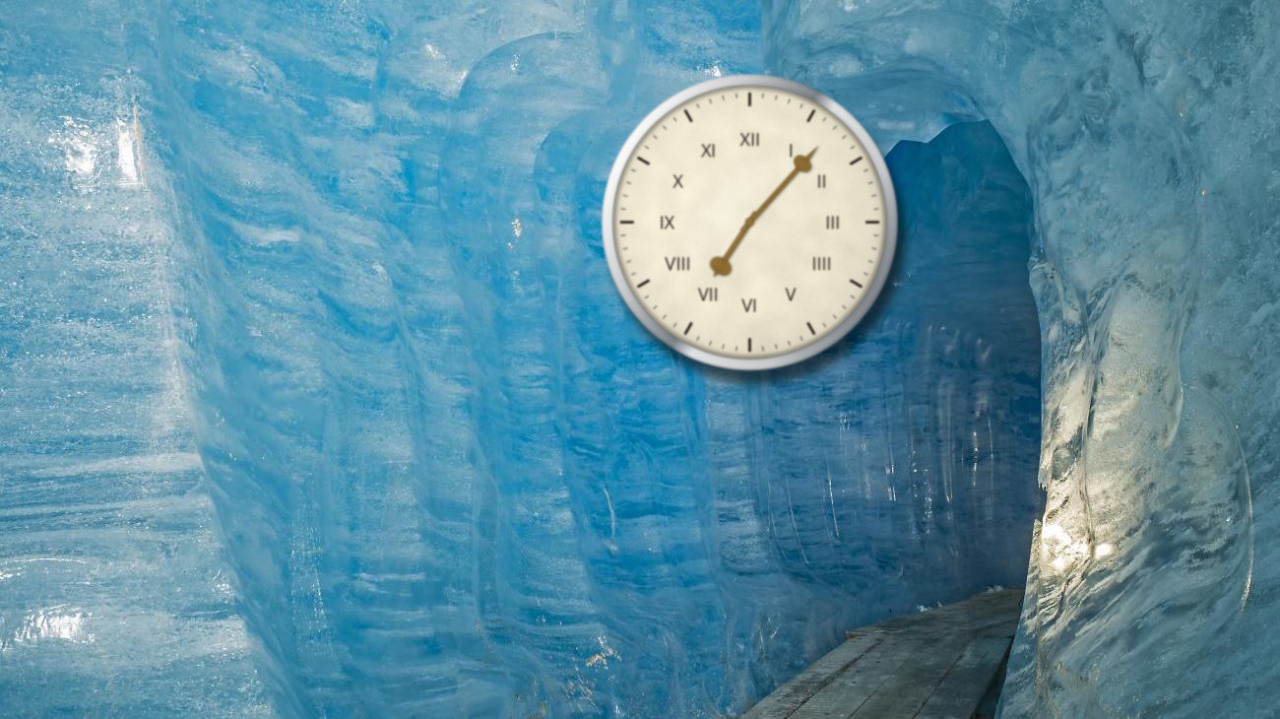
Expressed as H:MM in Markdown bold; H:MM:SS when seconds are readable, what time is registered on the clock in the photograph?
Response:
**7:07**
